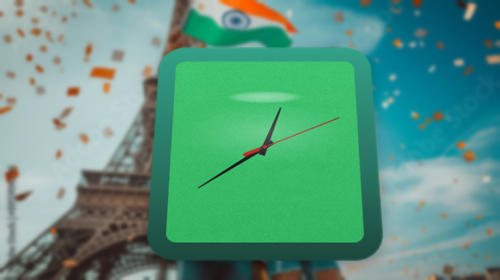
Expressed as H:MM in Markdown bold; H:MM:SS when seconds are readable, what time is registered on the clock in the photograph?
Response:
**12:39:11**
